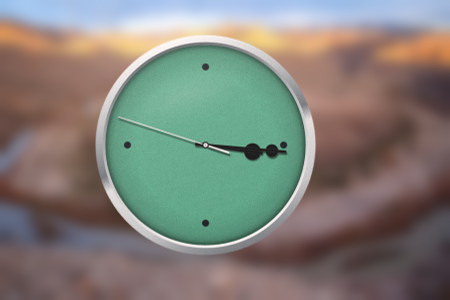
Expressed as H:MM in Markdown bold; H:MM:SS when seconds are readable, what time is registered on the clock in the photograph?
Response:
**3:15:48**
